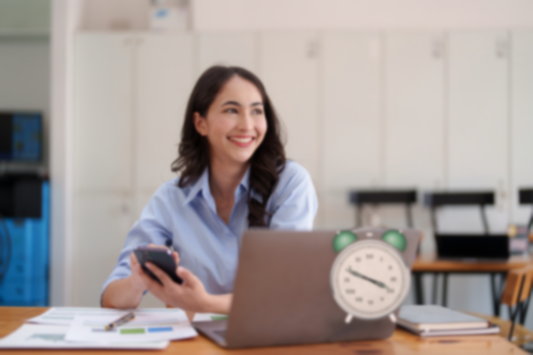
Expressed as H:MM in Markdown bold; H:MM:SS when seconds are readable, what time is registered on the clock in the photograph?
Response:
**3:49**
